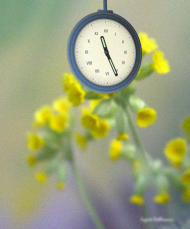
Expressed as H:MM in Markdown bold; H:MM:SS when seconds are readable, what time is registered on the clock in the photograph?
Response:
**11:26**
